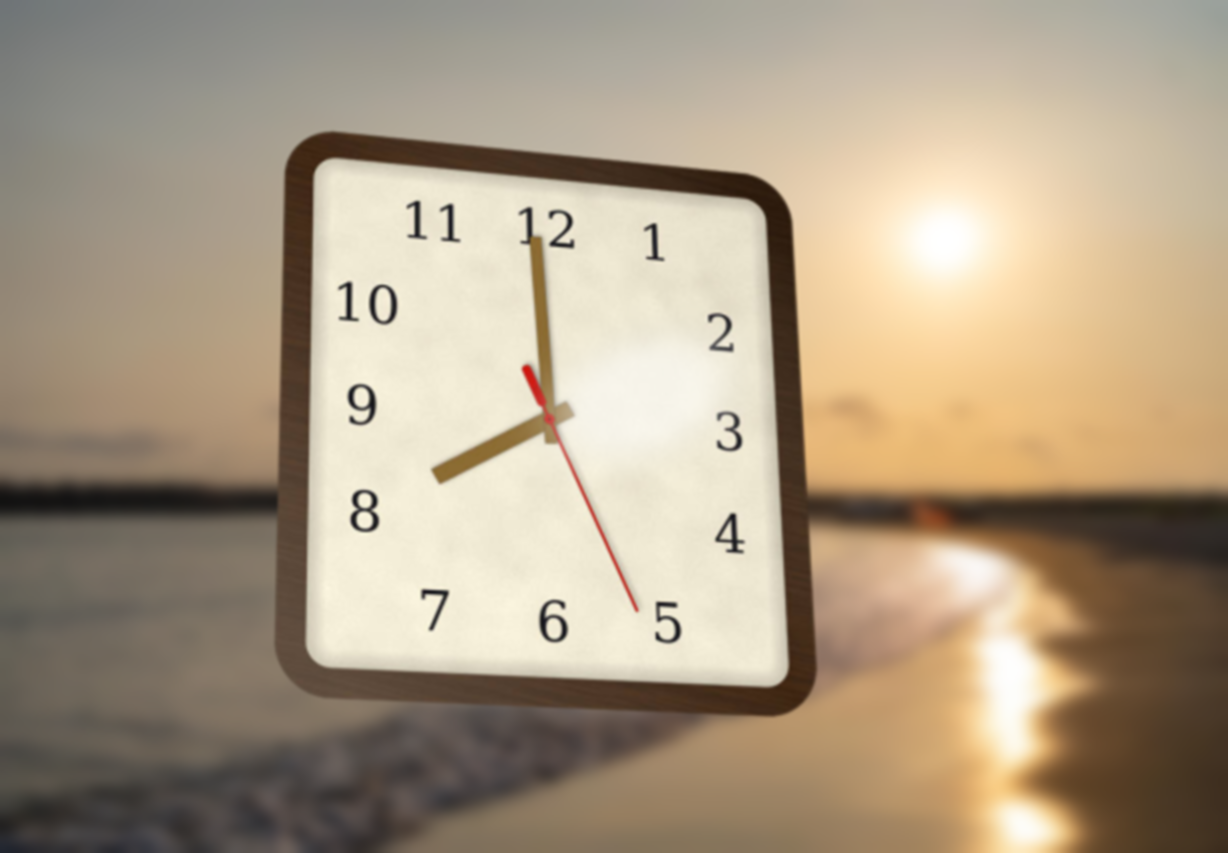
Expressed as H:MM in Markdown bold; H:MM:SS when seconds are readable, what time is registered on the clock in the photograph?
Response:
**7:59:26**
